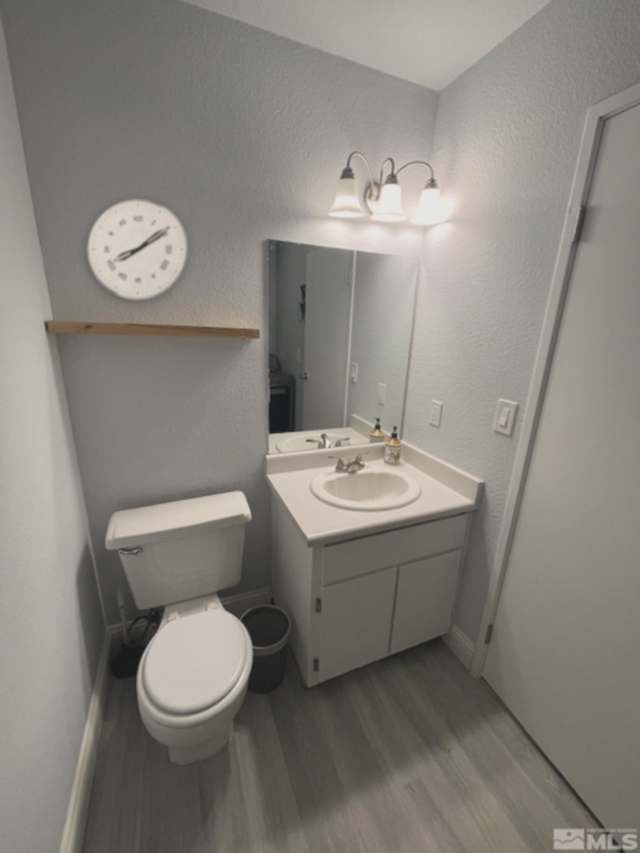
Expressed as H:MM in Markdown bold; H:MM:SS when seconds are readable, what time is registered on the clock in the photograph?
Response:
**8:09**
